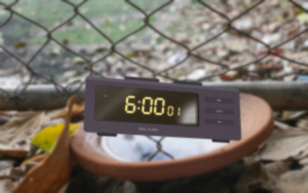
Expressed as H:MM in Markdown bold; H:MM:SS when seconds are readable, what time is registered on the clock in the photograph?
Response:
**6:00**
